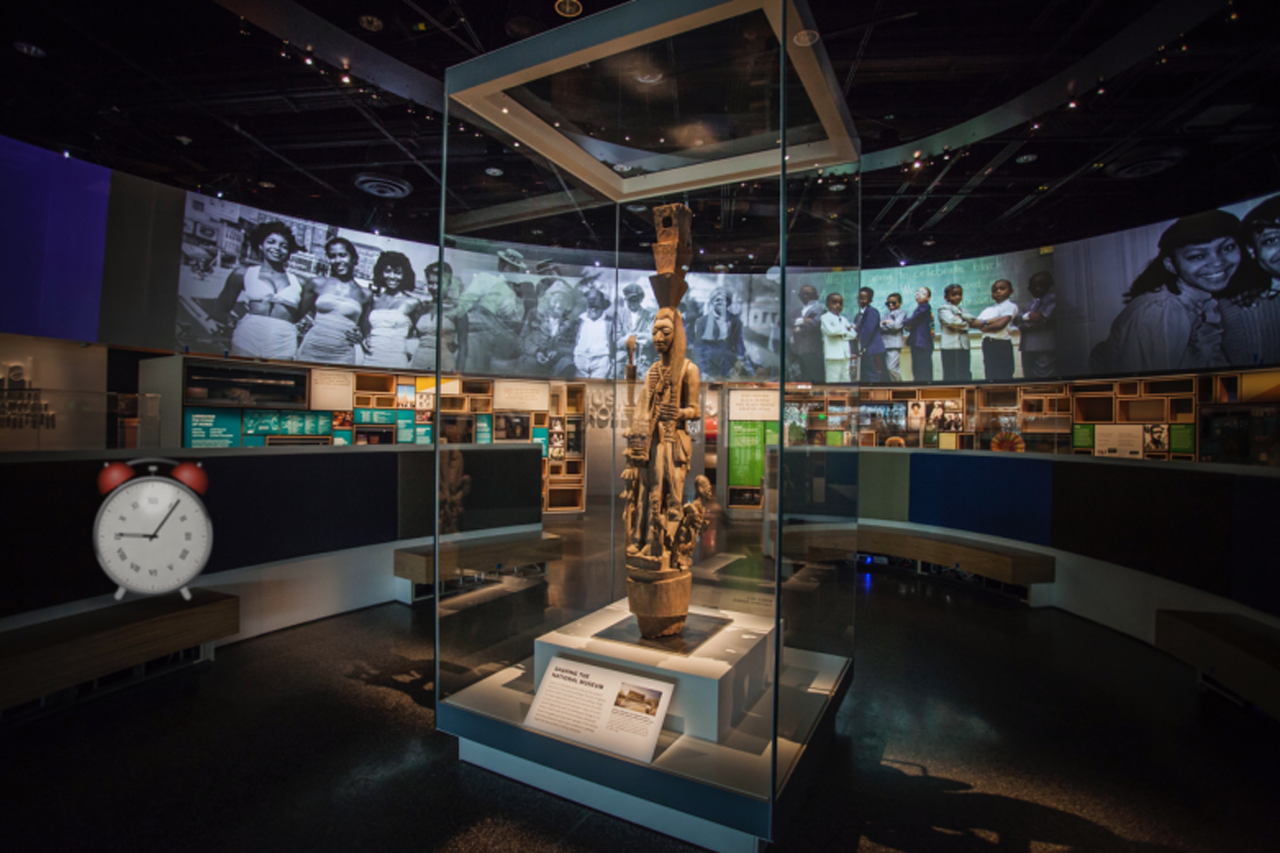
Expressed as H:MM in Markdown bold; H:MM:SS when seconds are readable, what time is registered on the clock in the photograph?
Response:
**9:06**
